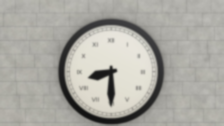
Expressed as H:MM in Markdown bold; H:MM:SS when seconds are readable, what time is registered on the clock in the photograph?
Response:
**8:30**
